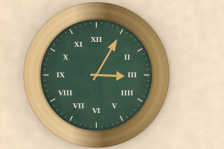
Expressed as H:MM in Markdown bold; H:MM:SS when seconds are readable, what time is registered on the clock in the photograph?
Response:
**3:05**
